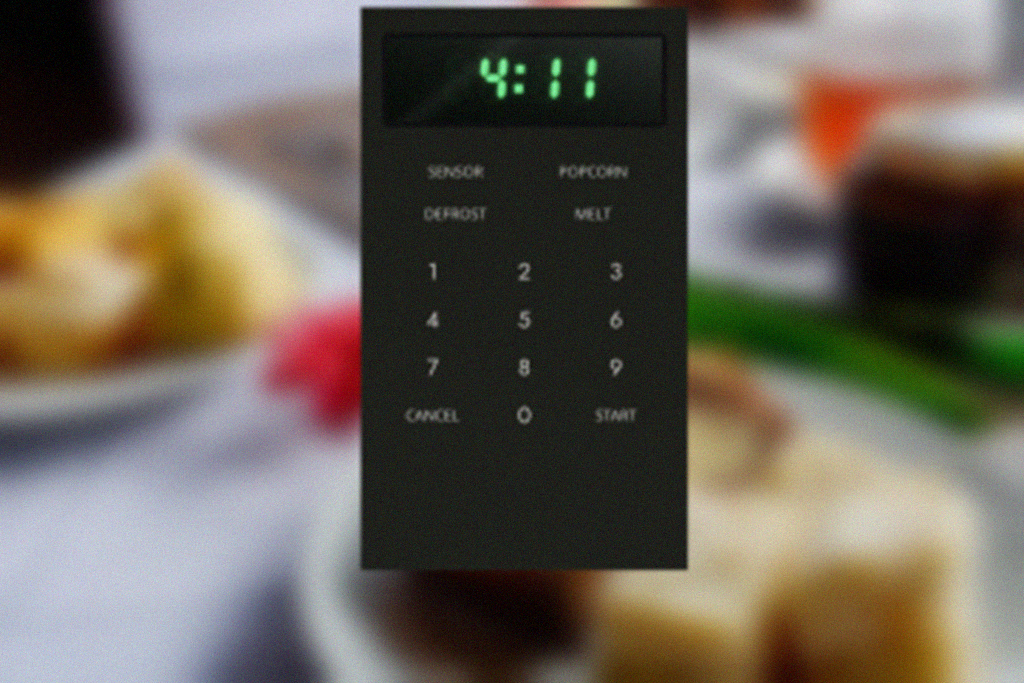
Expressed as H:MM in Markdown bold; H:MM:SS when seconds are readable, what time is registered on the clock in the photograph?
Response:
**4:11**
